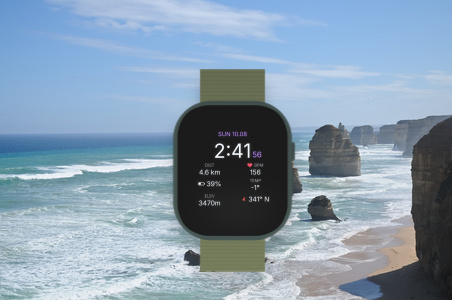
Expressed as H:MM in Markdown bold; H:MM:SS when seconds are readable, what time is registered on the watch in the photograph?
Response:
**2:41:56**
